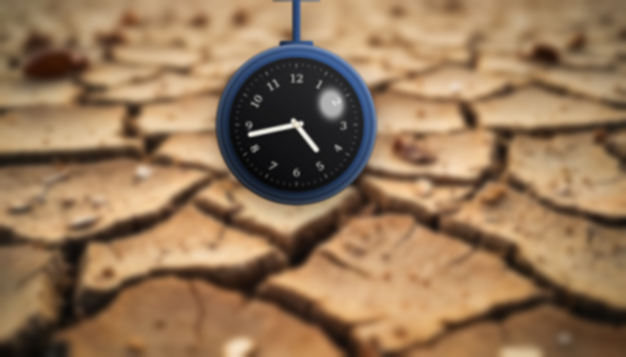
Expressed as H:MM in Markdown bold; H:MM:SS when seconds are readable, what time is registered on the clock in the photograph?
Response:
**4:43**
